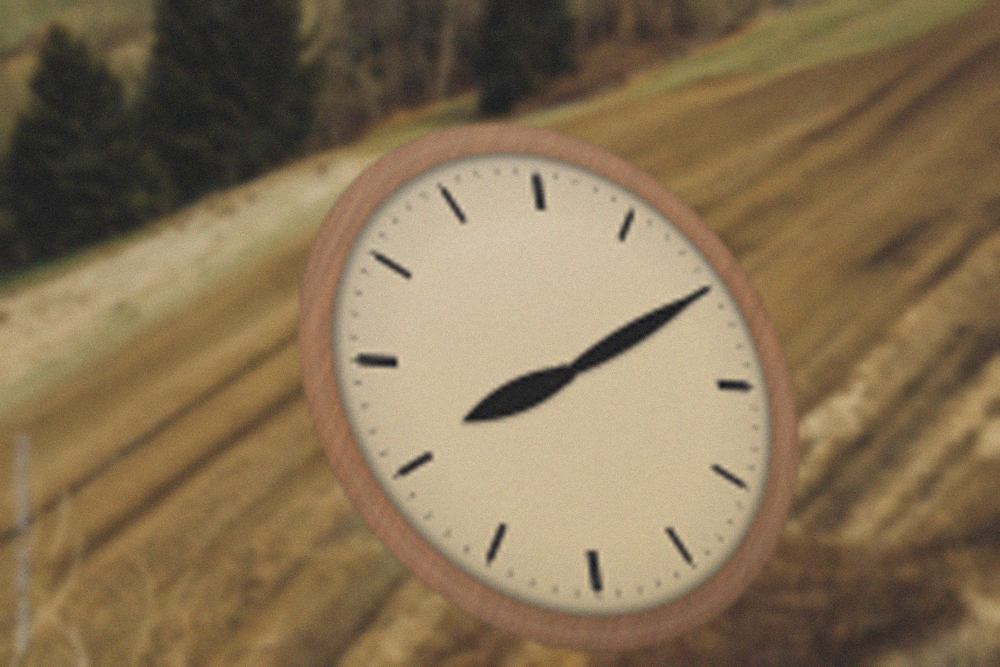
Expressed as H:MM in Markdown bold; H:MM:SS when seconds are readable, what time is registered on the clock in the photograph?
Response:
**8:10**
